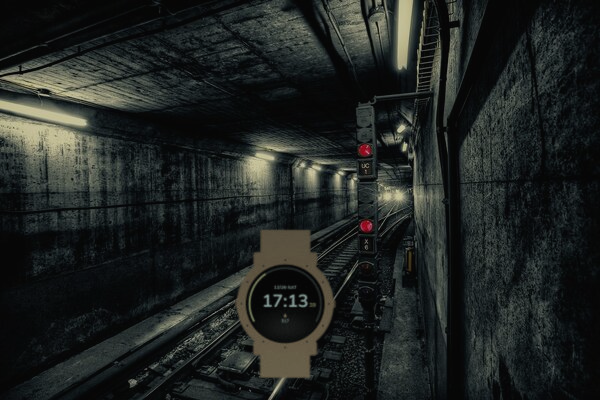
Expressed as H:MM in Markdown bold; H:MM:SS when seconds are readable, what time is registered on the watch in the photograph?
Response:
**17:13**
